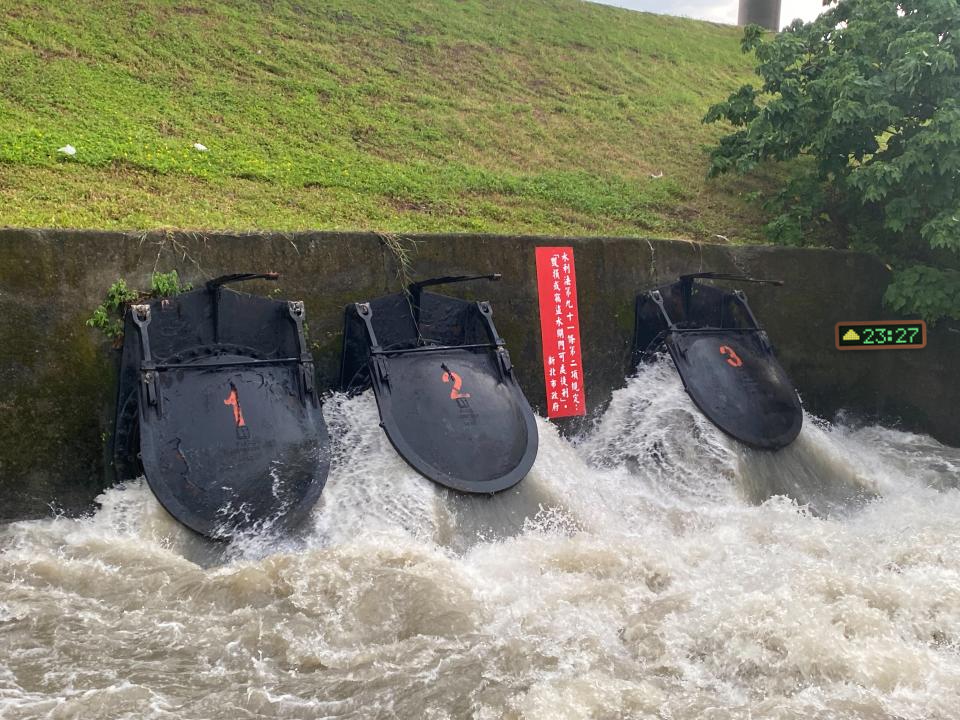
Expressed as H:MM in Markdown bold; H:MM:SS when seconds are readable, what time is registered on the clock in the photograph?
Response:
**23:27**
